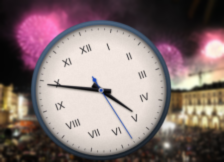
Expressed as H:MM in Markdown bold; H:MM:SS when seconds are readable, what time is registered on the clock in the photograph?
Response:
**4:49:28**
